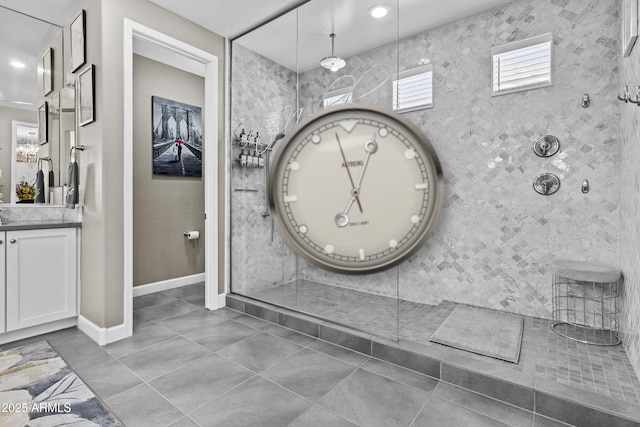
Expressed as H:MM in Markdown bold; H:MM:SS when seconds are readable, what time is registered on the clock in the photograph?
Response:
**7:03:58**
